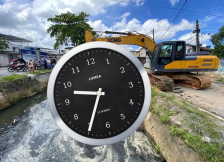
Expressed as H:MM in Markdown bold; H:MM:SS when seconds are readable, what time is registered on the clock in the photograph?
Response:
**9:35**
